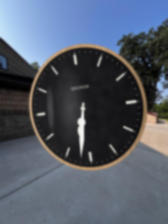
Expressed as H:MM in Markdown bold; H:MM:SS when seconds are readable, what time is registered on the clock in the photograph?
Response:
**6:32**
